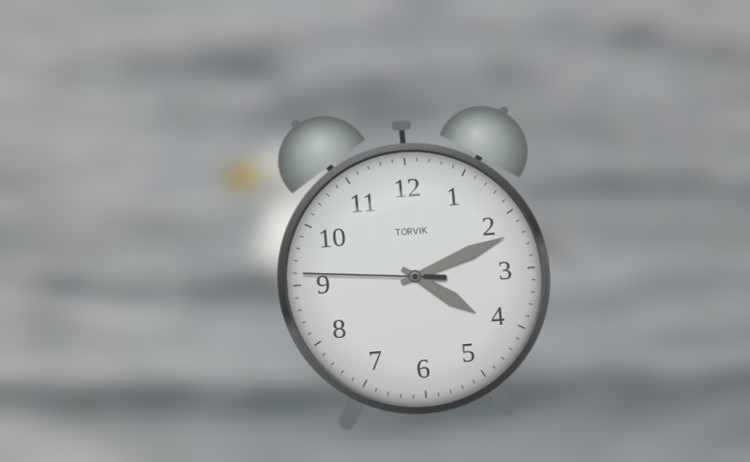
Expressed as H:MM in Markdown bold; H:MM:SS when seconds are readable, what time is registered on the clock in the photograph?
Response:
**4:11:46**
